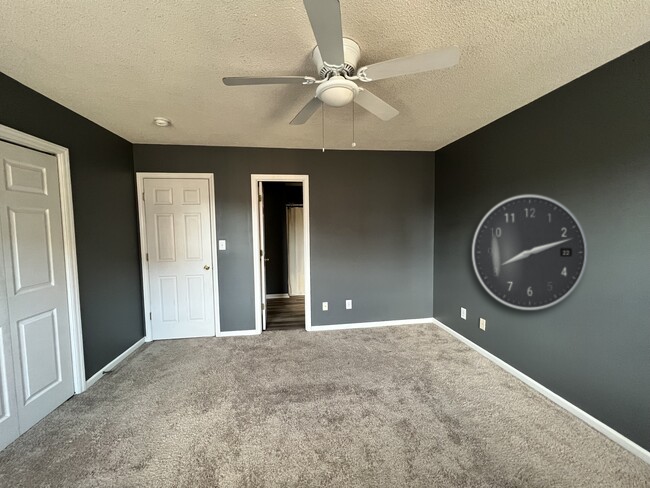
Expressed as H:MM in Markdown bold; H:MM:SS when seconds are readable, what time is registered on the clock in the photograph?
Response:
**8:12**
